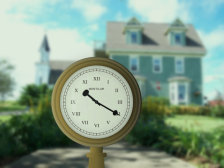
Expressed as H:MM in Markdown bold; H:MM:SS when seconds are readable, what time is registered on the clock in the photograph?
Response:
**10:20**
